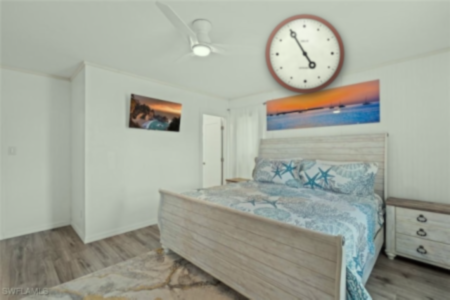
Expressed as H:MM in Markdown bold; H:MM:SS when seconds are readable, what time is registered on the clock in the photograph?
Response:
**4:55**
